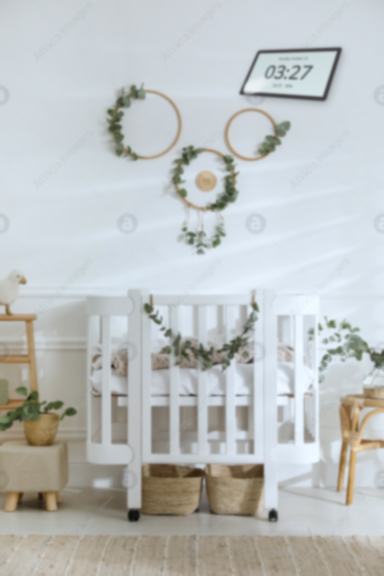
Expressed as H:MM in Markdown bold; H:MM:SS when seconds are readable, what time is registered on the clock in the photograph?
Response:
**3:27**
